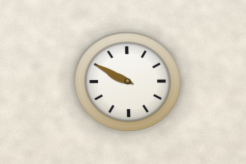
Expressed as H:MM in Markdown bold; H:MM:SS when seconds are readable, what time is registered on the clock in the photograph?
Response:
**9:50**
